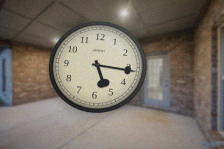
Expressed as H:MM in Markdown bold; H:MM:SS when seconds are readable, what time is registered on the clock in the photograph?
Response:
**5:16**
